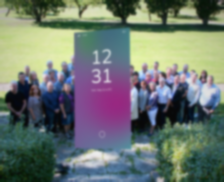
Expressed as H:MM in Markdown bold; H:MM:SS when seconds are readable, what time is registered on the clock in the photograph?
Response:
**12:31**
